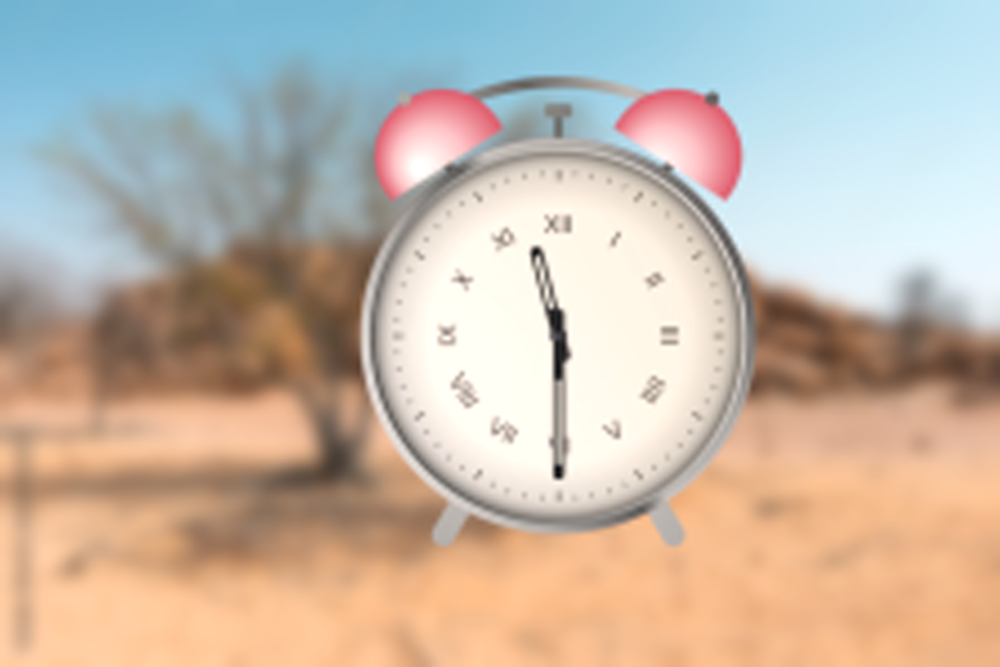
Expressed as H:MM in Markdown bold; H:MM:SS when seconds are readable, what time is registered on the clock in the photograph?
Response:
**11:30**
